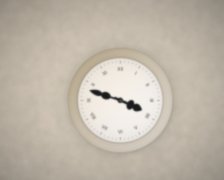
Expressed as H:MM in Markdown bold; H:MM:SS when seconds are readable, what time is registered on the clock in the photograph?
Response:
**3:48**
